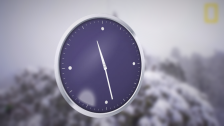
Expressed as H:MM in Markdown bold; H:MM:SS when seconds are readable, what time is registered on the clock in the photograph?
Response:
**11:28**
